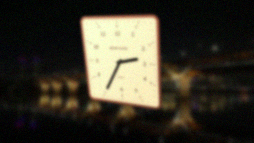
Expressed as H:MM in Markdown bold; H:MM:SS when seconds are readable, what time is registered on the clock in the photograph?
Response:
**2:35**
